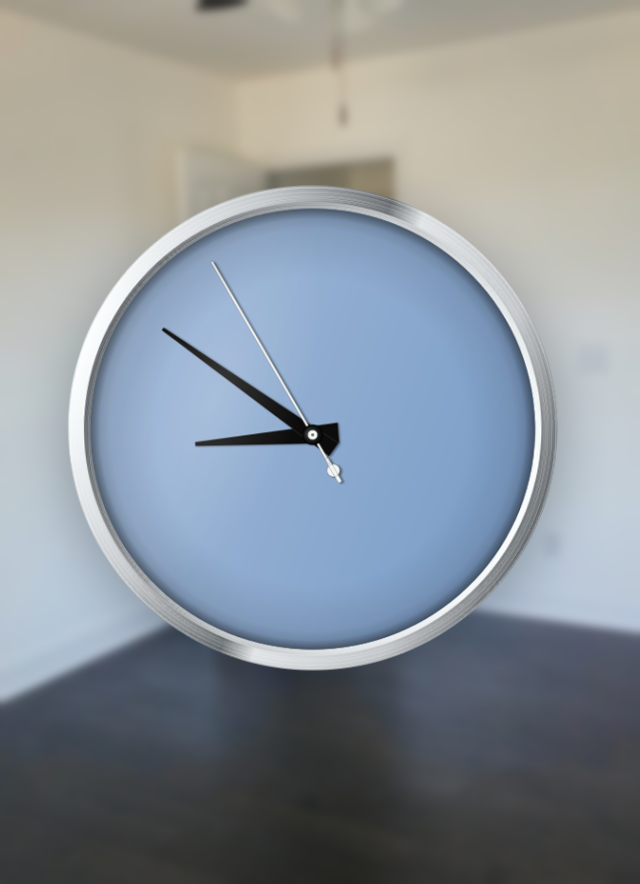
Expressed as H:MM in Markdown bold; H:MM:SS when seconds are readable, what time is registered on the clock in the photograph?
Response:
**8:50:55**
